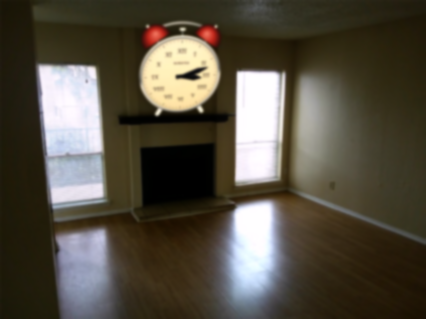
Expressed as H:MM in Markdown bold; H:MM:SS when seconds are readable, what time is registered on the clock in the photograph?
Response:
**3:12**
